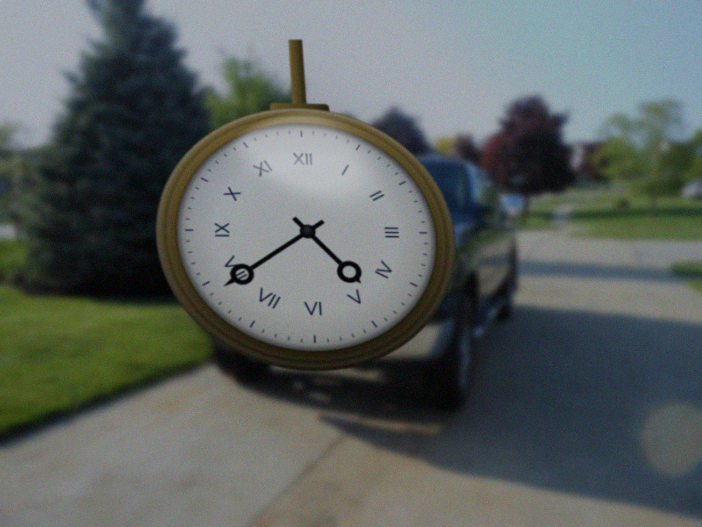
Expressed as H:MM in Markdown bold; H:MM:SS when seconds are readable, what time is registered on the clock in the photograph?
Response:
**4:39**
